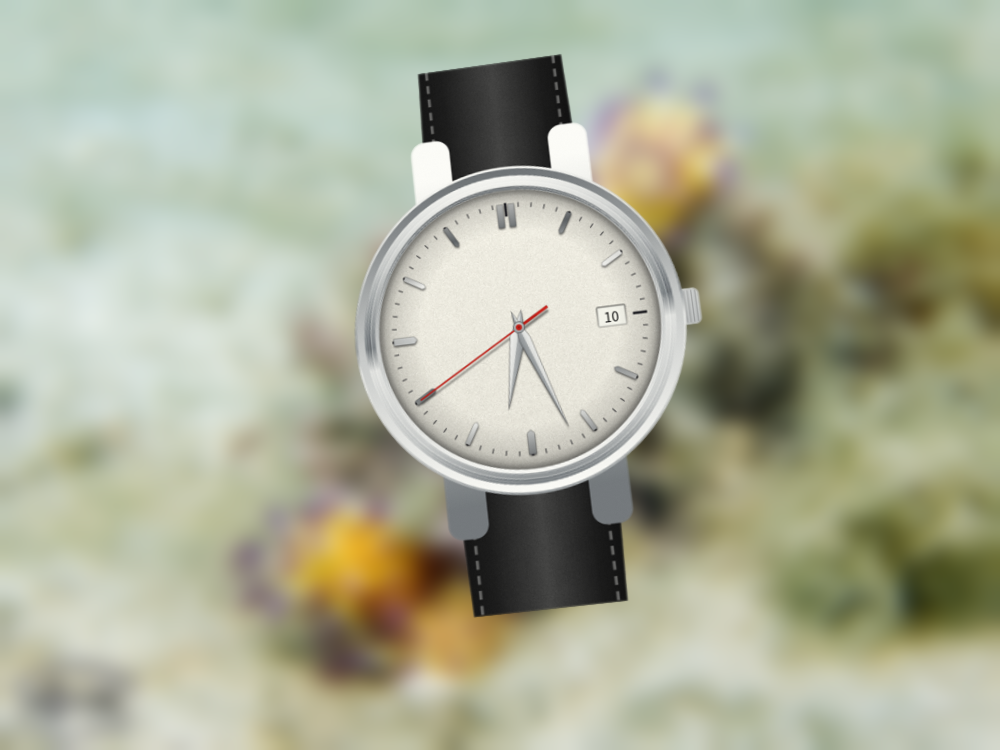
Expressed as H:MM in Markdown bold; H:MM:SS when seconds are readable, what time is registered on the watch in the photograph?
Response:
**6:26:40**
